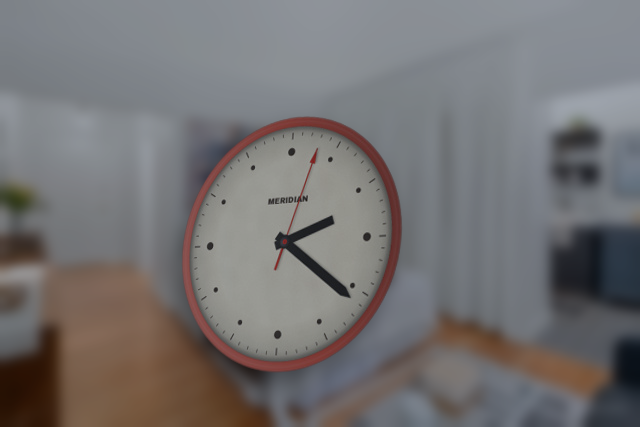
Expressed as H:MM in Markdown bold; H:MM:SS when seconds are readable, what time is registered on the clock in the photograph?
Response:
**2:21:03**
